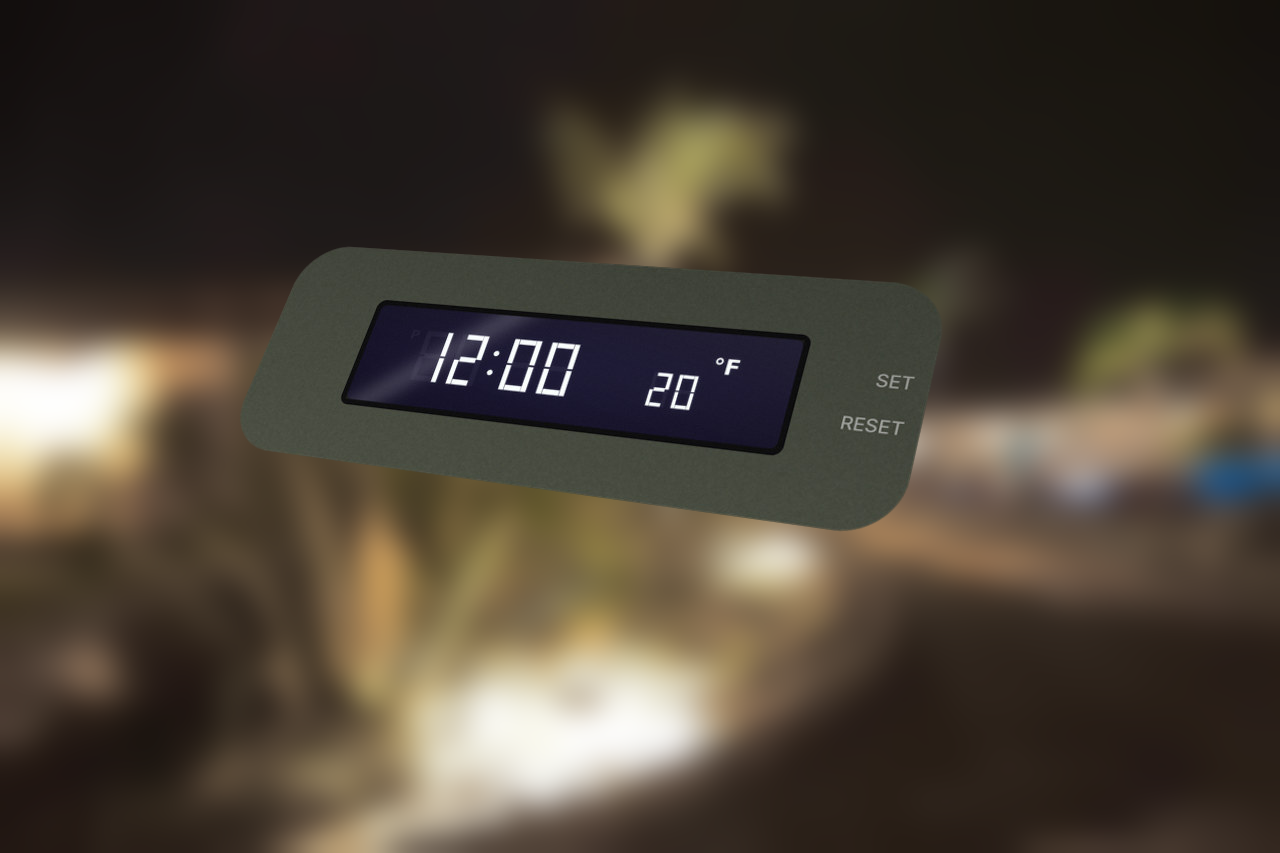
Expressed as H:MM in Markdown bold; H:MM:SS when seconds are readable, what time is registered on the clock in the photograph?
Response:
**12:00**
